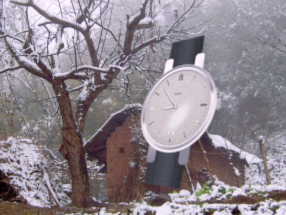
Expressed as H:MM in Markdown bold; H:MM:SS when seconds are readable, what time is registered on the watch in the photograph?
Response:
**8:53**
